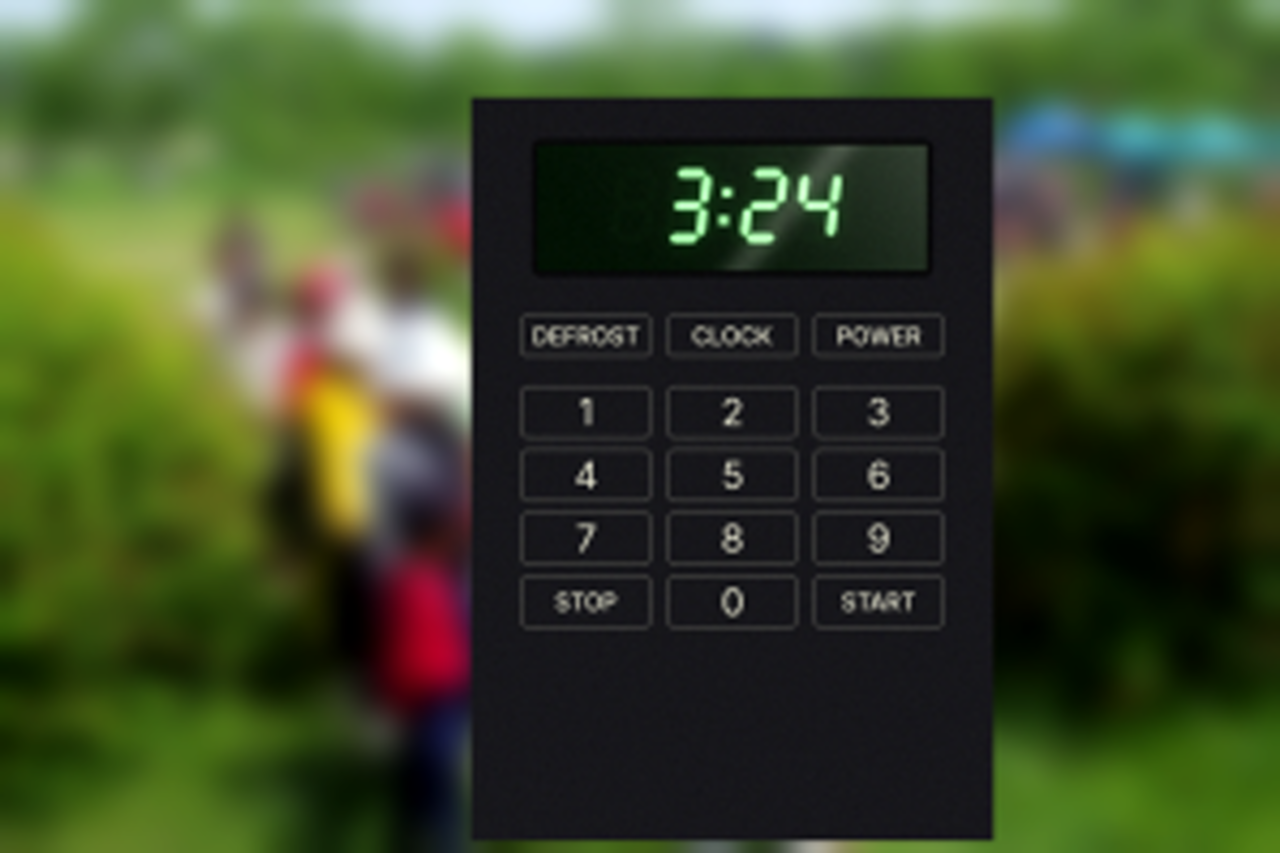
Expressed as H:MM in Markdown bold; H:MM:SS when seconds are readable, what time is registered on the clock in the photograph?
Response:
**3:24**
